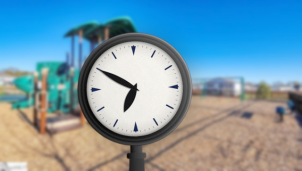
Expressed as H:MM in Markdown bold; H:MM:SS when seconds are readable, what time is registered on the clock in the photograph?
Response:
**6:50**
